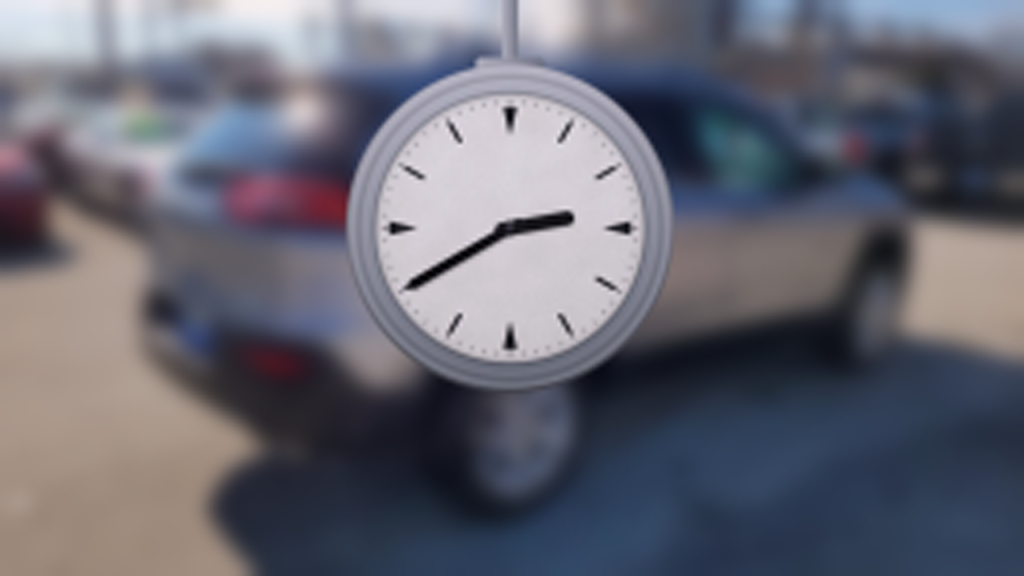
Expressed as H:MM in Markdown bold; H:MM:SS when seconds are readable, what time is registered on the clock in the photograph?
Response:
**2:40**
